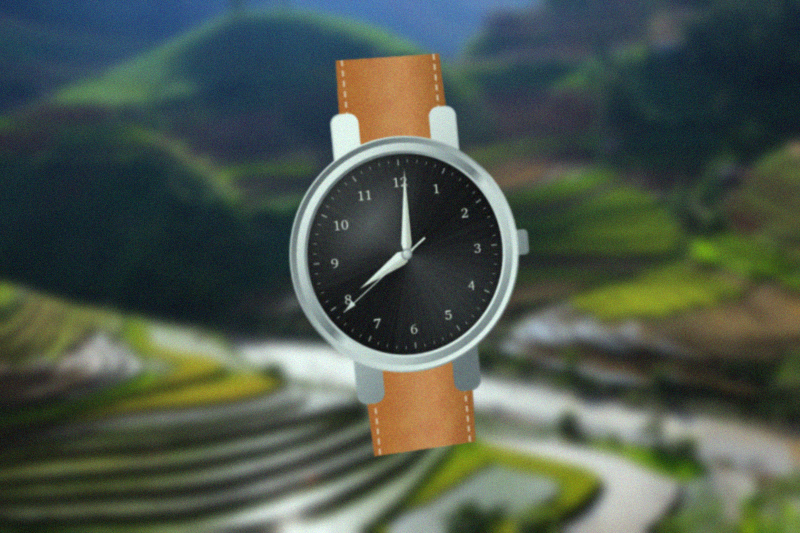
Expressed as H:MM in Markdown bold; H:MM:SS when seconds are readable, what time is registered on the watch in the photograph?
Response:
**8:00:39**
